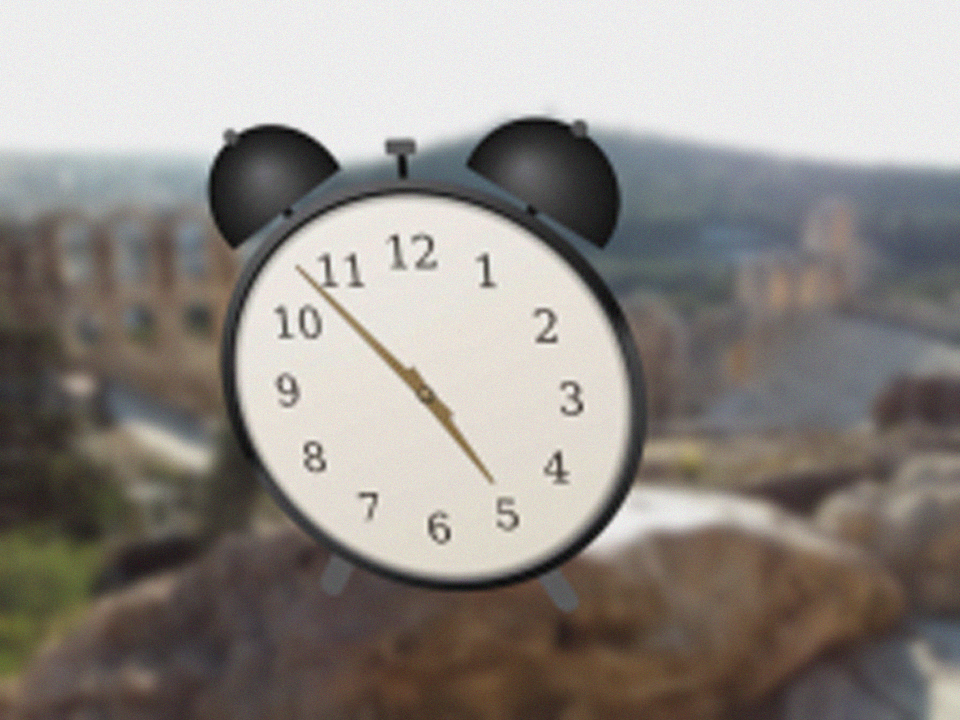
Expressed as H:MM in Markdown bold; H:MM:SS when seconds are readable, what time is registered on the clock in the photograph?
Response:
**4:53**
